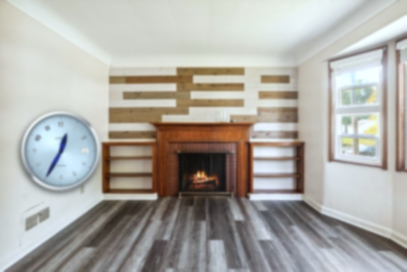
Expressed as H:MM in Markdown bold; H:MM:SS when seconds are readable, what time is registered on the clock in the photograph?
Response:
**12:35**
